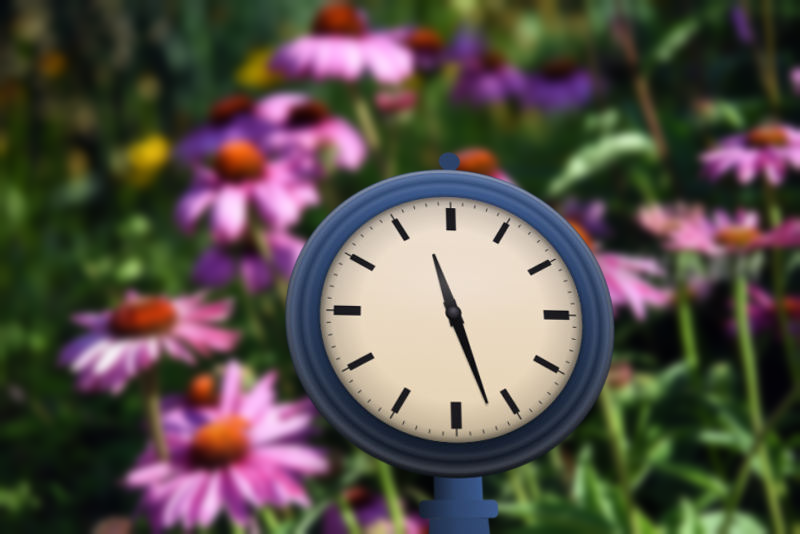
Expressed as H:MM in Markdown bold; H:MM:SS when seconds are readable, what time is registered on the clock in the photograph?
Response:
**11:27**
